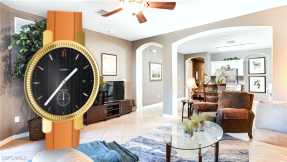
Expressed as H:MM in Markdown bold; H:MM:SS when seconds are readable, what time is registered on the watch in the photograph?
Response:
**1:37**
